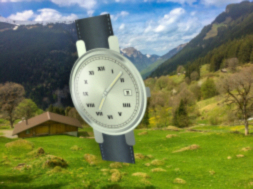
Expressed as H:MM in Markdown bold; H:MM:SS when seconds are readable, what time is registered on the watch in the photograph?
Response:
**7:08**
